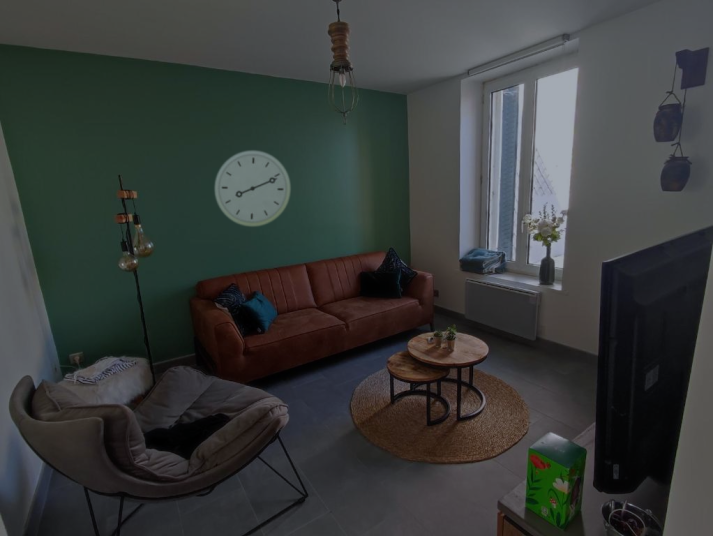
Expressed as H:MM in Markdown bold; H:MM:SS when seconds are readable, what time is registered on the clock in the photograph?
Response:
**8:11**
